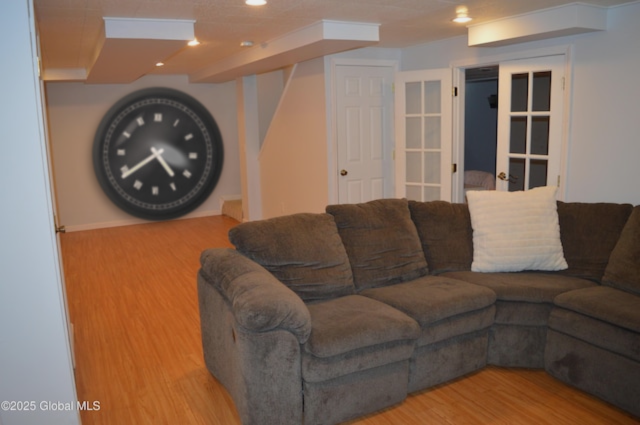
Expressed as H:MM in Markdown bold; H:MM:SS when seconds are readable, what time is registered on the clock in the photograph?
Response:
**4:39**
